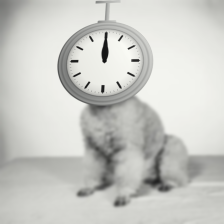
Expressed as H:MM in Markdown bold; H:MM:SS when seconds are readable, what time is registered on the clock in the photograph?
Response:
**12:00**
